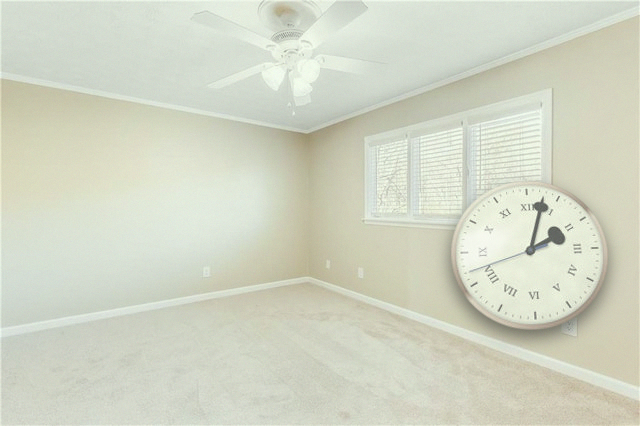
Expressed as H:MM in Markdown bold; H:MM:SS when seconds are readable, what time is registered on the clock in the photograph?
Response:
**2:02:42**
